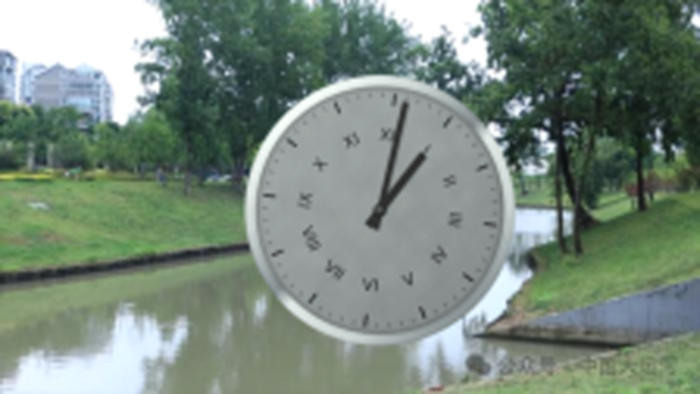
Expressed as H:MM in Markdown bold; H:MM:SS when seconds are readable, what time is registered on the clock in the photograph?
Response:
**1:01**
